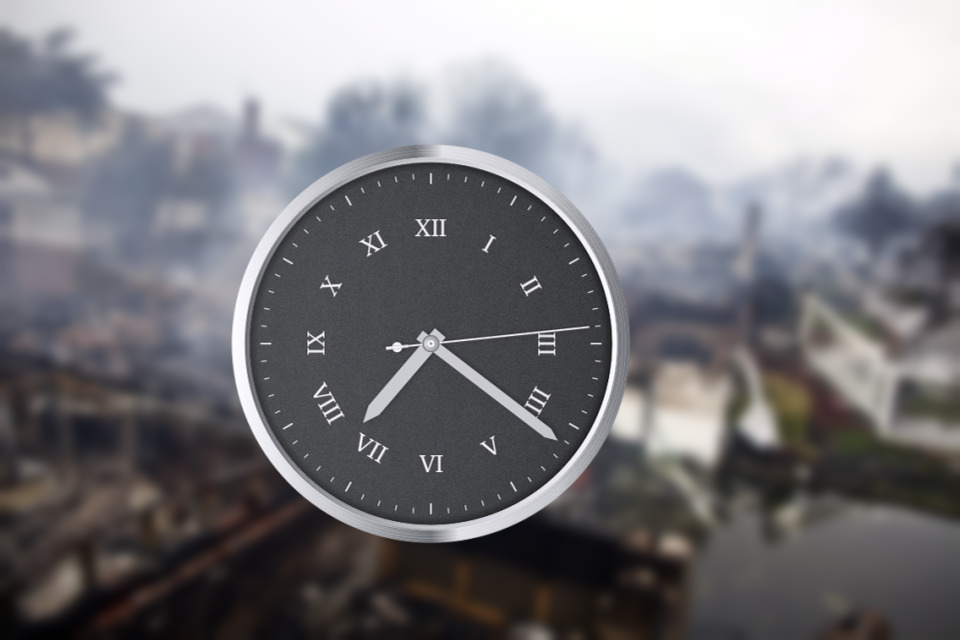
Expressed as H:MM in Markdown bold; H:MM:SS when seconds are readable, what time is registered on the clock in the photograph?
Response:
**7:21:14**
